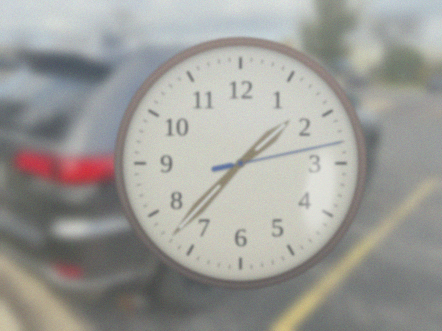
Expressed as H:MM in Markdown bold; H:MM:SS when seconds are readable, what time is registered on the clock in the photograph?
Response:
**1:37:13**
